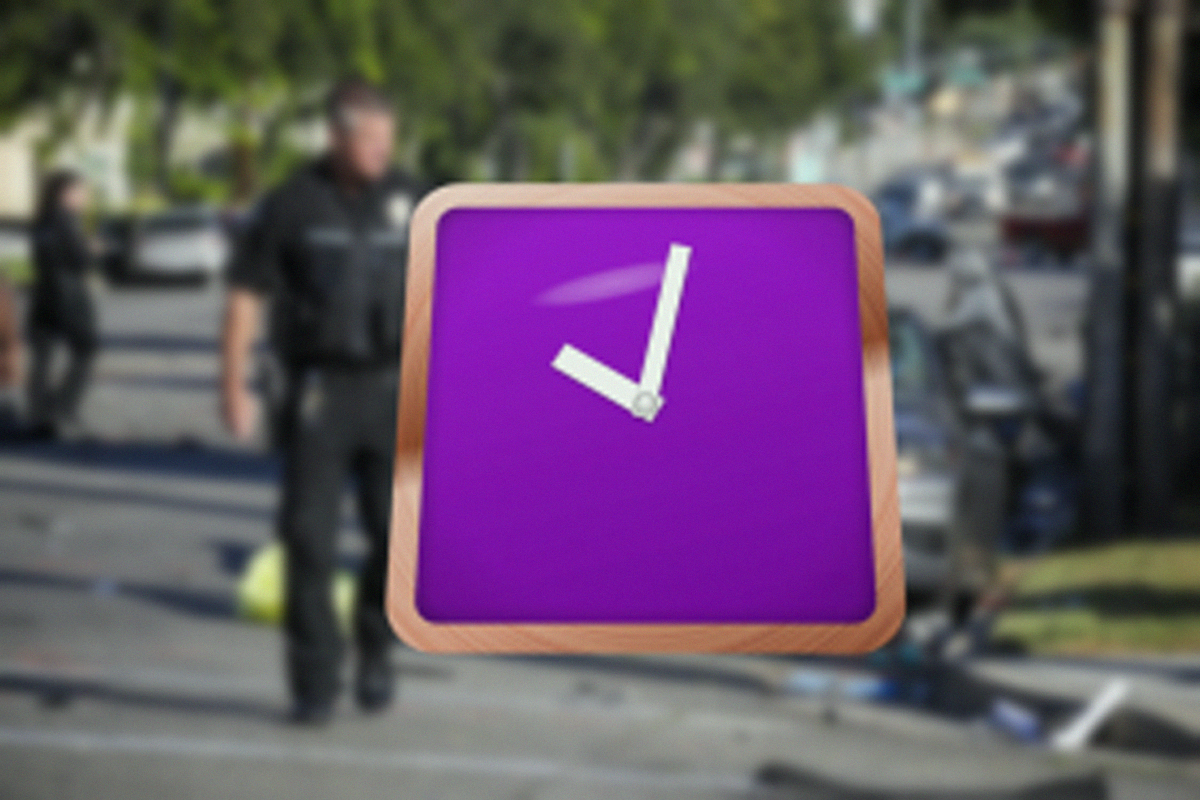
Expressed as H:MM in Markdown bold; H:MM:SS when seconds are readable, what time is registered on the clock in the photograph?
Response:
**10:02**
